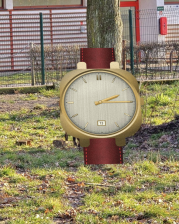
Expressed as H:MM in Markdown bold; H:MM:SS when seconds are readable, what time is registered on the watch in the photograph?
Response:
**2:15**
